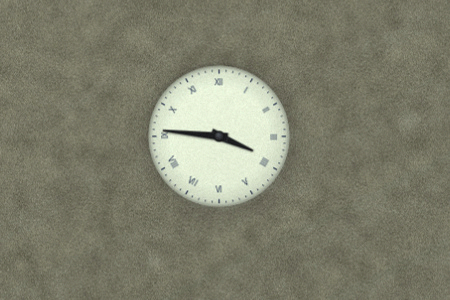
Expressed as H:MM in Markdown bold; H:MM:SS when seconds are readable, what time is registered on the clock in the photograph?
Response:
**3:46**
